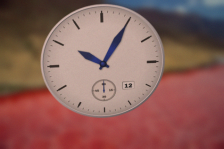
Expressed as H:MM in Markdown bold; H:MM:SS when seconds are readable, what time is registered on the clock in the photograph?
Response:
**10:05**
